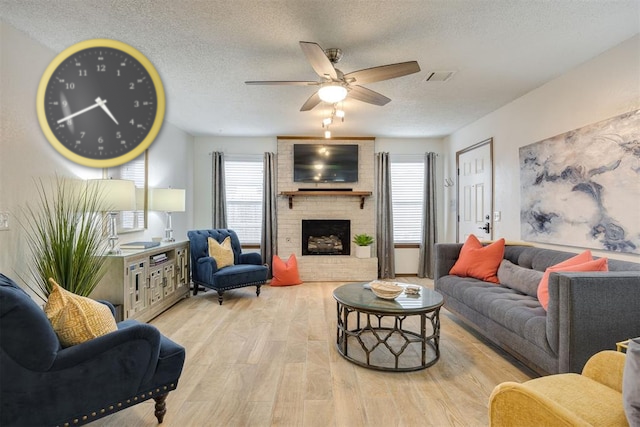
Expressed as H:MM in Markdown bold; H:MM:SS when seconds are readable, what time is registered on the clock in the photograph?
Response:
**4:41**
